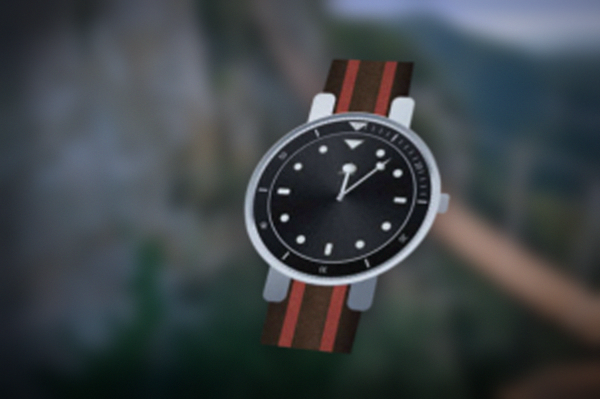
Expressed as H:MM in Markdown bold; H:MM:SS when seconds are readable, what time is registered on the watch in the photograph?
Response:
**12:07**
